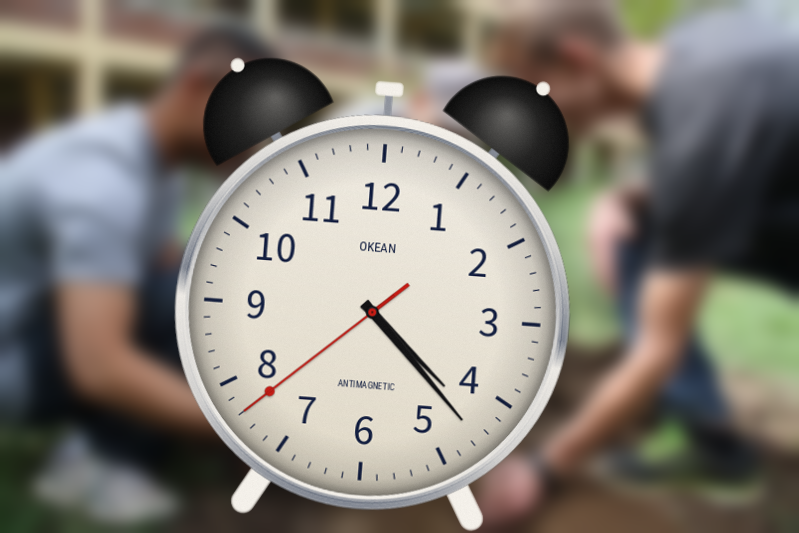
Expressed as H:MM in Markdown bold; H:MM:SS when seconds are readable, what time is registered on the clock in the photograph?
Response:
**4:22:38**
